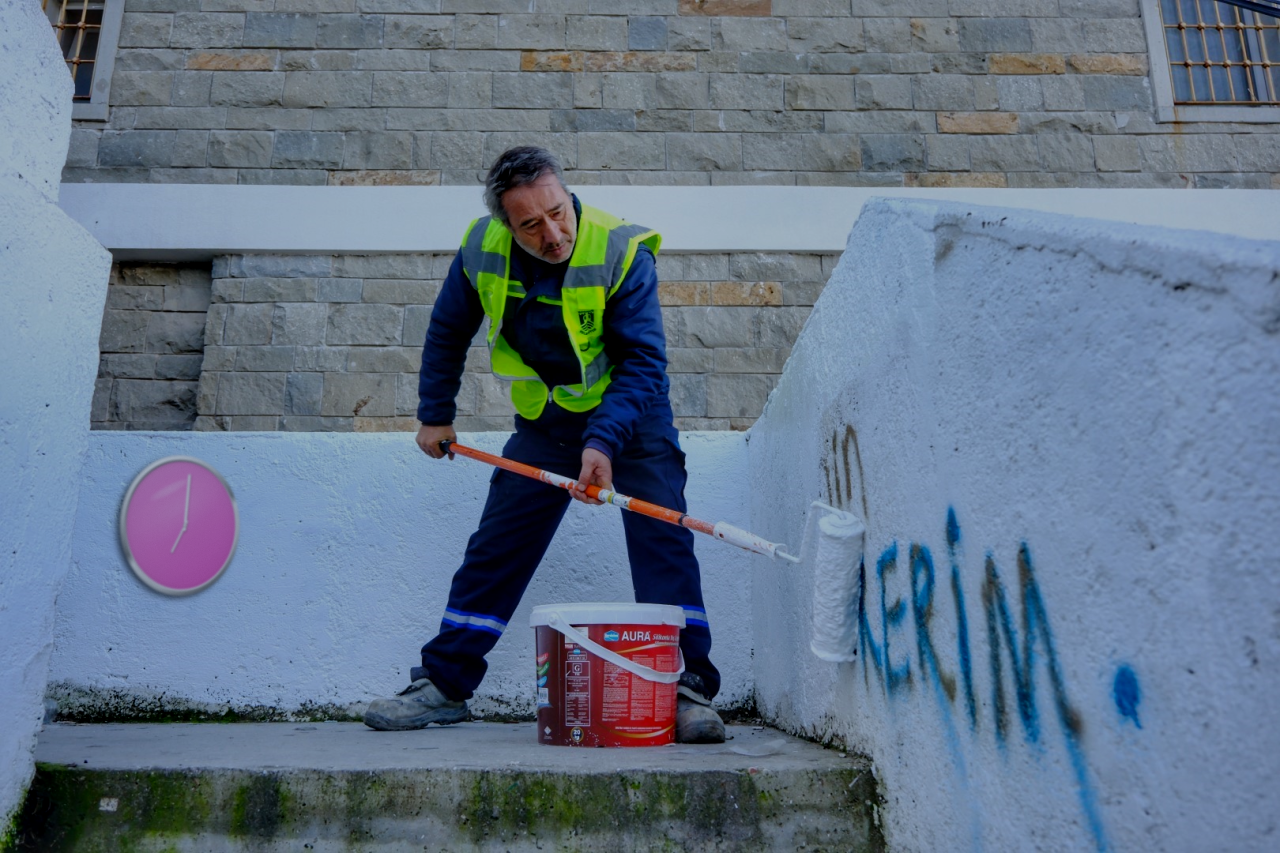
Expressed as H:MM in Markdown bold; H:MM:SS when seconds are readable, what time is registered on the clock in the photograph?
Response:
**7:01**
